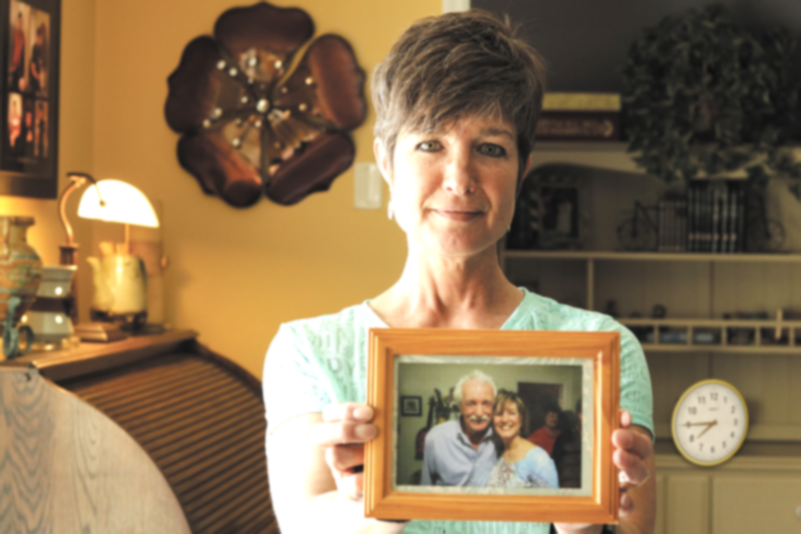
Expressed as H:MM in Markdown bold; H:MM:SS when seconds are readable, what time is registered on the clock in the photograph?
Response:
**7:45**
